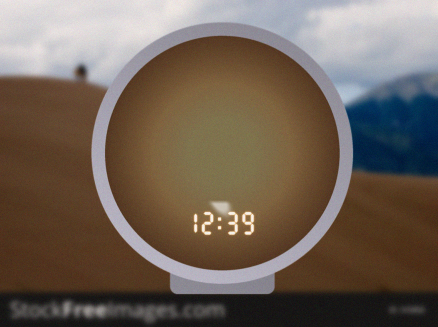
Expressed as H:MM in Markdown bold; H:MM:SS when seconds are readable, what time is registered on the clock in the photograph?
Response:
**12:39**
